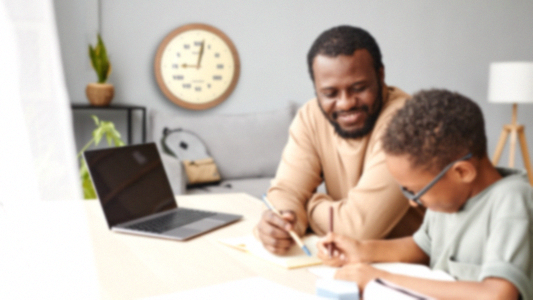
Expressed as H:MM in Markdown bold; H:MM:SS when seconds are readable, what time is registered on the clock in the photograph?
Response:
**9:02**
